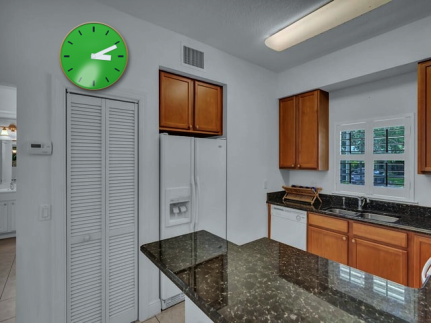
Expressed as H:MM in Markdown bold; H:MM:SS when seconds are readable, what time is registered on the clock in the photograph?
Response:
**3:11**
